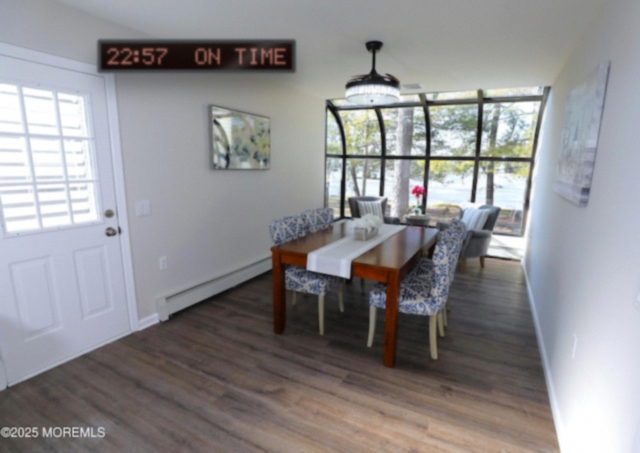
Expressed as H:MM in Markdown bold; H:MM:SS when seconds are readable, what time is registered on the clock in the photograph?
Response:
**22:57**
